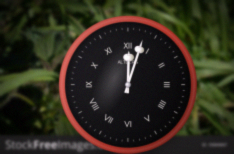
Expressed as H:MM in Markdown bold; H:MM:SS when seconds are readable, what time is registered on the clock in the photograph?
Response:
**12:03**
